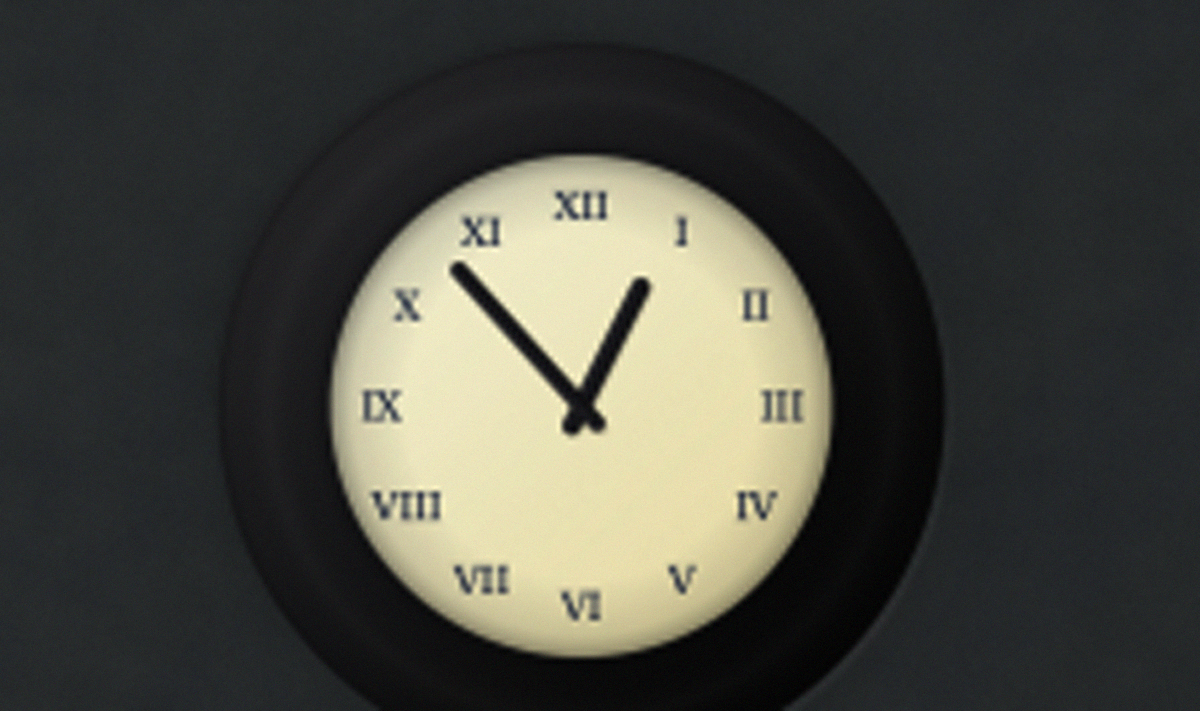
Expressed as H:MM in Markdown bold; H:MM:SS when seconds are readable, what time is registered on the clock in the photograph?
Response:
**12:53**
